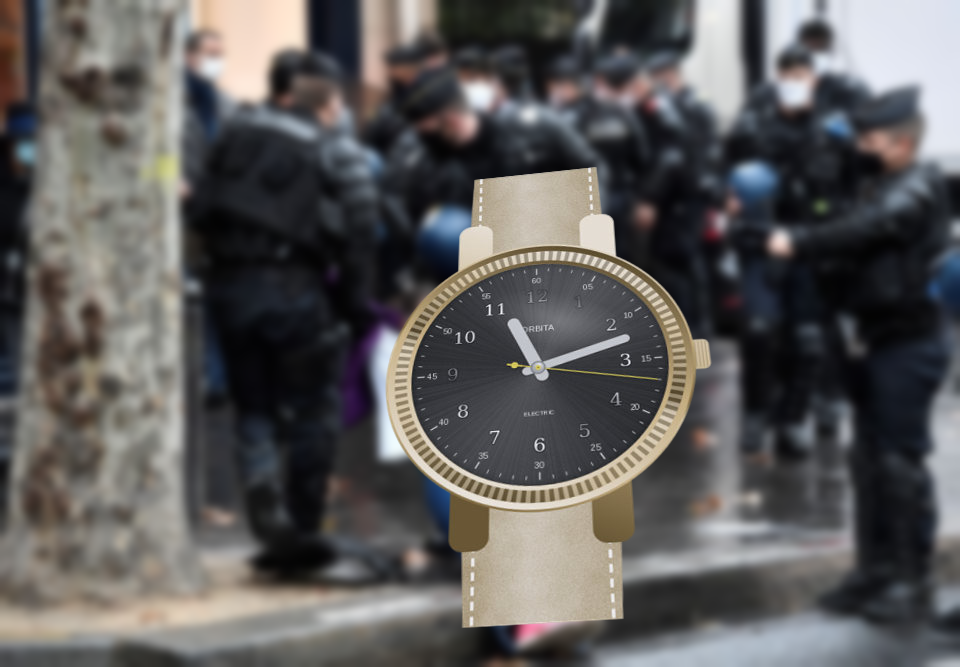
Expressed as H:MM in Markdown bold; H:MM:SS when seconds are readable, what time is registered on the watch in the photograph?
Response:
**11:12:17**
